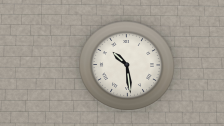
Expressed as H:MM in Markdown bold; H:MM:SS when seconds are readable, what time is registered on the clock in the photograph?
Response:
**10:29**
